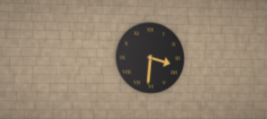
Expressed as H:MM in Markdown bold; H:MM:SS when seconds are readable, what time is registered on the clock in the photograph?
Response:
**3:31**
